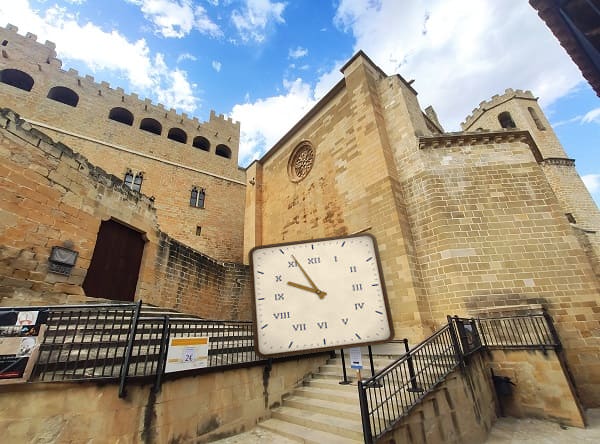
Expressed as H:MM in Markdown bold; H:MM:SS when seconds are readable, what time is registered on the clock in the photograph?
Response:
**9:56**
